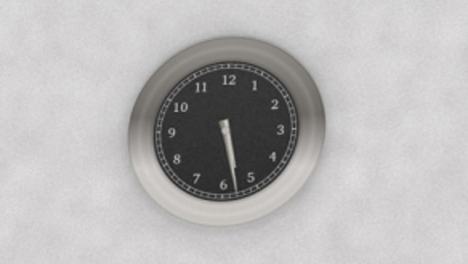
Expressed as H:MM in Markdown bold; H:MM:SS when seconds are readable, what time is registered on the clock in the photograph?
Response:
**5:28**
